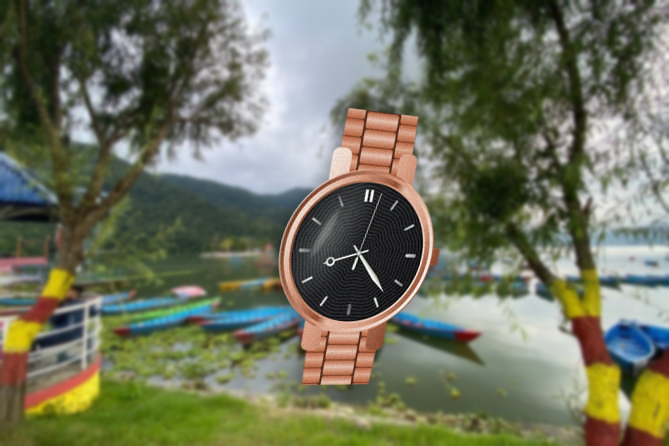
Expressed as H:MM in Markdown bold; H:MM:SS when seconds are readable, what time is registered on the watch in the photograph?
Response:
**8:23:02**
